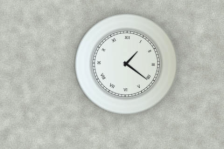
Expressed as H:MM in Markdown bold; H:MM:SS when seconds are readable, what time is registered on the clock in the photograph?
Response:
**1:21**
